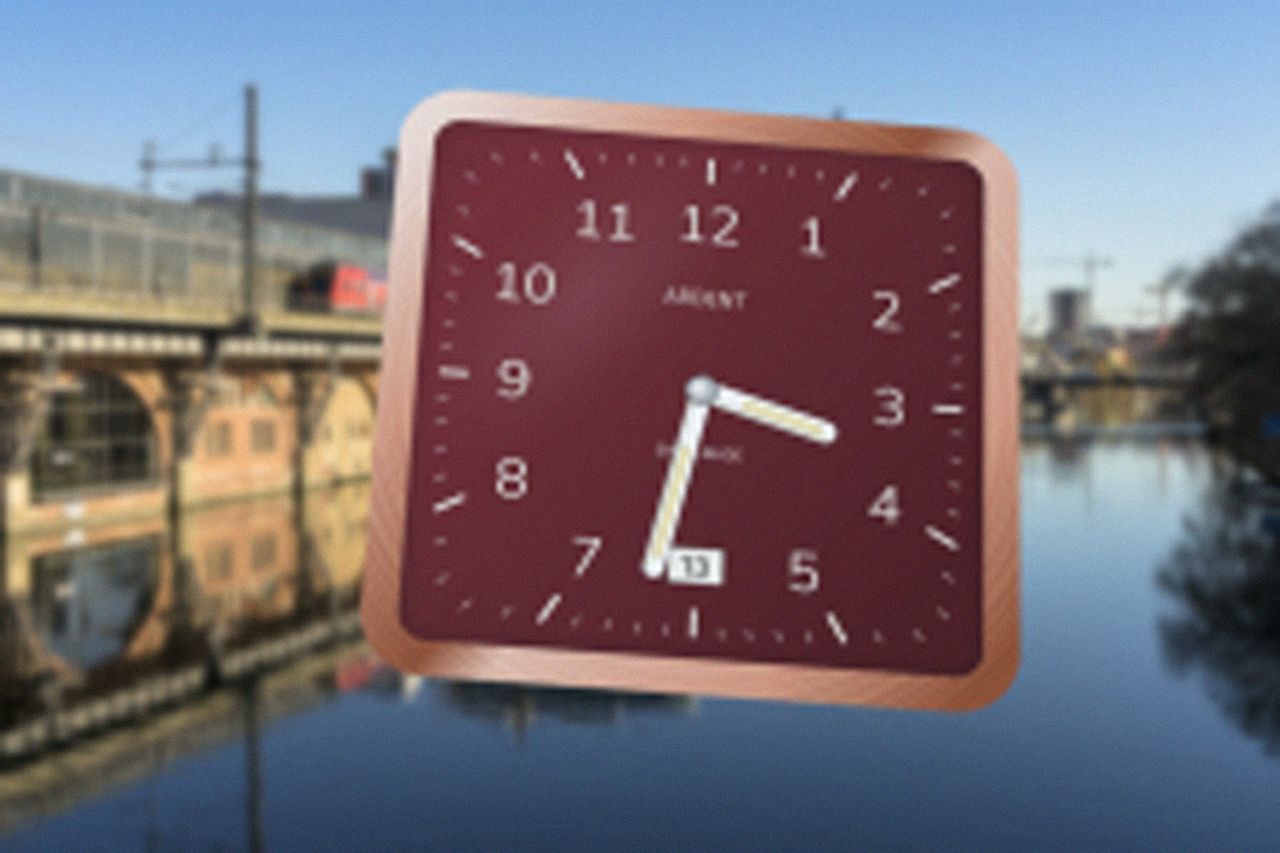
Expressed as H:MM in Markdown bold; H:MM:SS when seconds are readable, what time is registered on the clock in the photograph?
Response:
**3:32**
